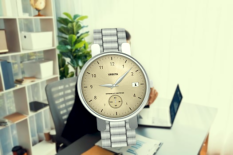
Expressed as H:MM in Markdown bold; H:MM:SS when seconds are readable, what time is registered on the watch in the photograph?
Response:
**9:08**
